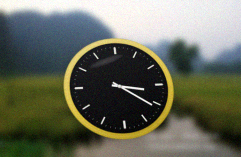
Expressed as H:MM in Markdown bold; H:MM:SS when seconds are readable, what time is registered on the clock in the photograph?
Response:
**3:21**
